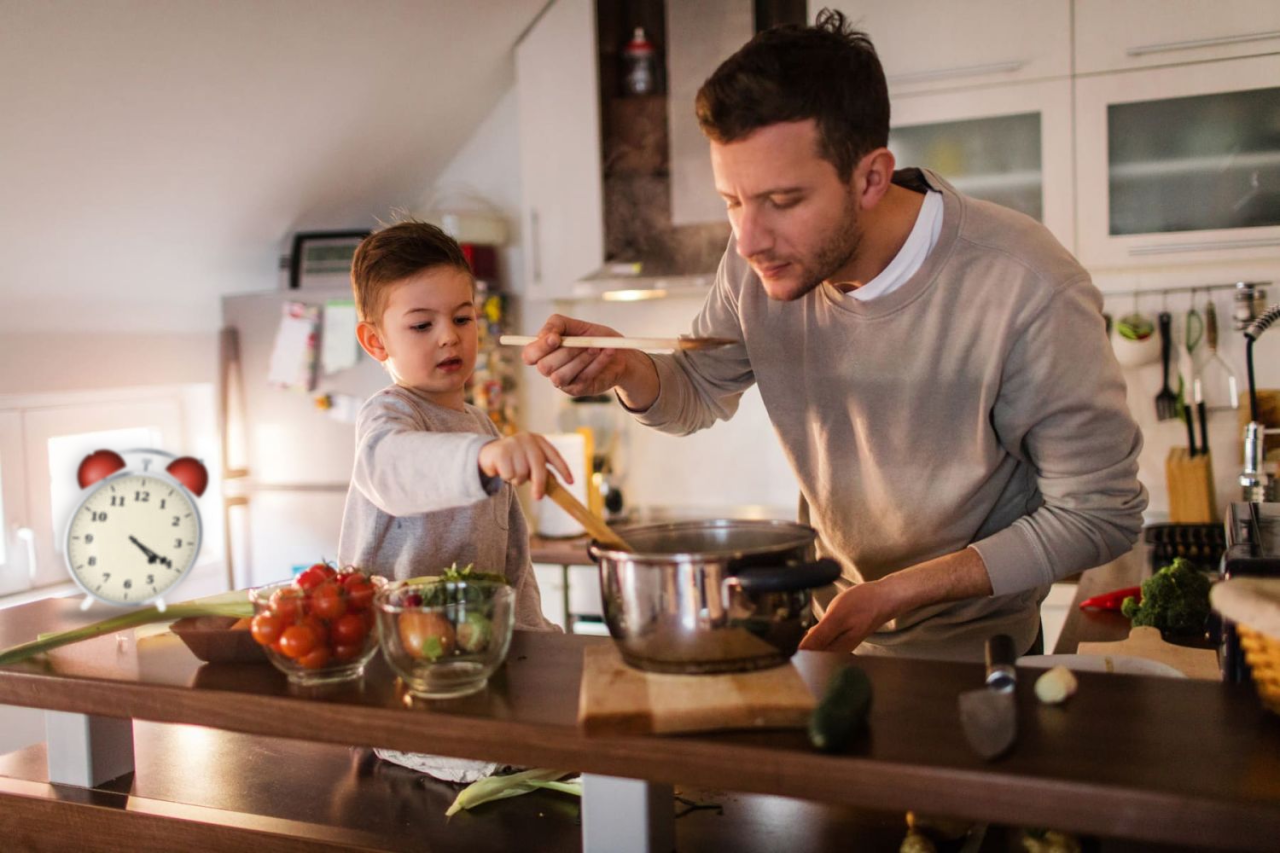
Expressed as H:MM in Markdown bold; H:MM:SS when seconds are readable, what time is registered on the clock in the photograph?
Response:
**4:20**
